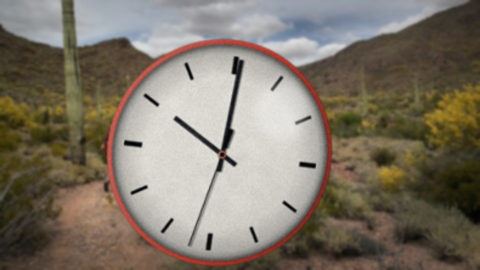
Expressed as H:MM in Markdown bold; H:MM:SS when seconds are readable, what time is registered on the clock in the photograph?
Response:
**10:00:32**
